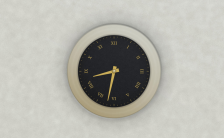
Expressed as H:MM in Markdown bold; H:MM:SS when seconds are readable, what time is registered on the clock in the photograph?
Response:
**8:32**
